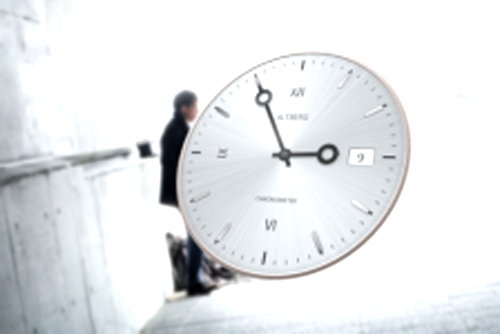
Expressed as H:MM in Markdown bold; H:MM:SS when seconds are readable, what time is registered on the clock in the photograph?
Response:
**2:55**
